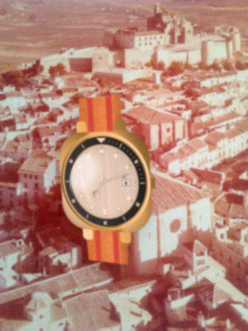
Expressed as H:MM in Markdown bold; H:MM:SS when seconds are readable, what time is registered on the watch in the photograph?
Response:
**7:12**
